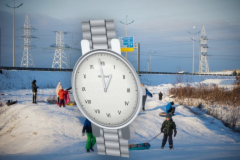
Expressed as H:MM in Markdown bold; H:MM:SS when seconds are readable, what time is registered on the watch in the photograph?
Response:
**12:59**
